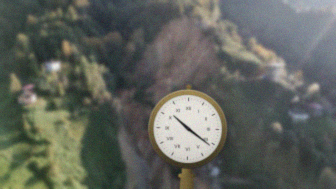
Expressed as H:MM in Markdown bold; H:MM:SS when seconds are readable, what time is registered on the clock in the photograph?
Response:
**10:21**
